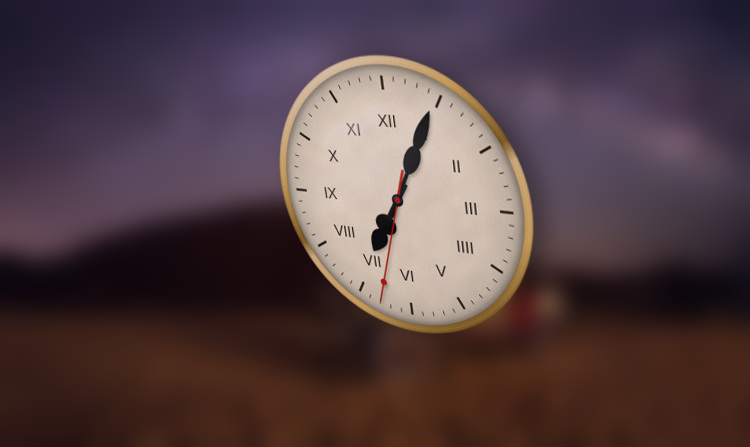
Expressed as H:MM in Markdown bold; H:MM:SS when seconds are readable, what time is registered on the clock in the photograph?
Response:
**7:04:33**
